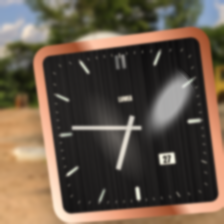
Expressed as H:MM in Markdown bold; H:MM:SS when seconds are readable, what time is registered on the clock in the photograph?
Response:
**6:46**
